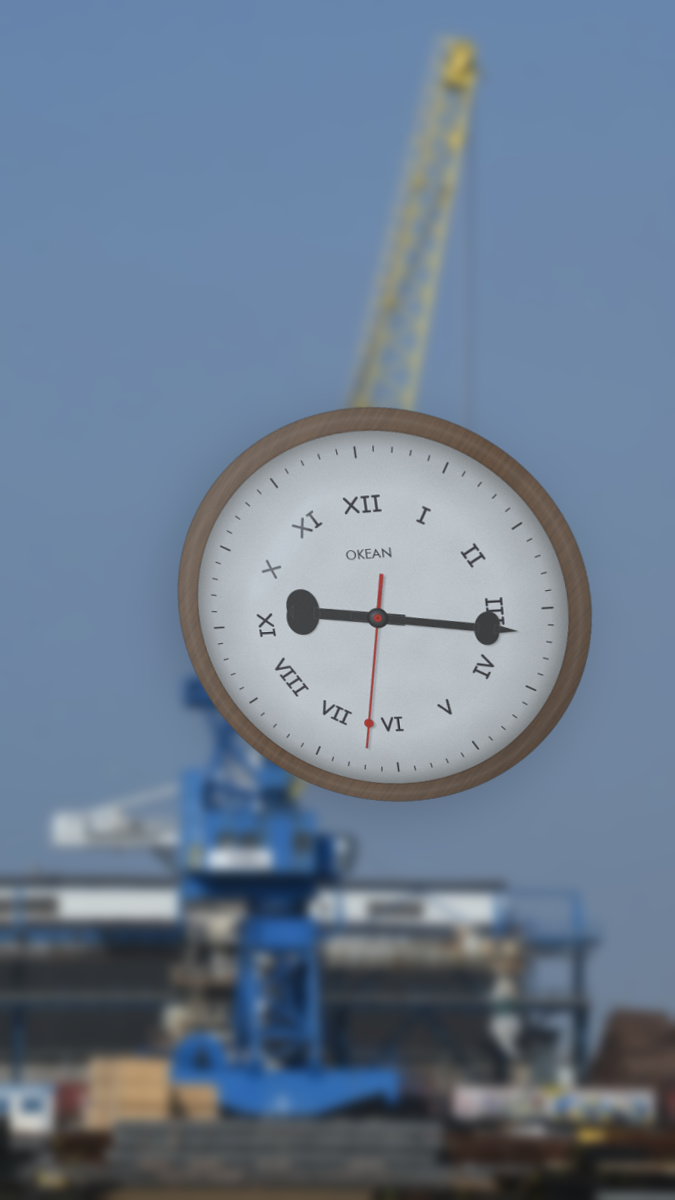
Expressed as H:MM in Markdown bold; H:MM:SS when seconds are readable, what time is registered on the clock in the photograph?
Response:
**9:16:32**
